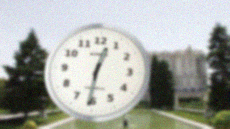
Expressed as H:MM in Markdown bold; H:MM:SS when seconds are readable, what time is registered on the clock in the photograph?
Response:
**12:31**
